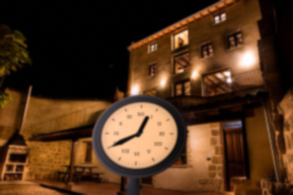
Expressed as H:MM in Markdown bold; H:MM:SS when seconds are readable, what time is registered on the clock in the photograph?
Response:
**12:40**
